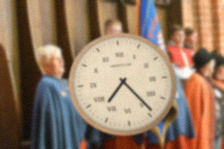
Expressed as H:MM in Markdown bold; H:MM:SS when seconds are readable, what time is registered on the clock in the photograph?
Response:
**7:24**
